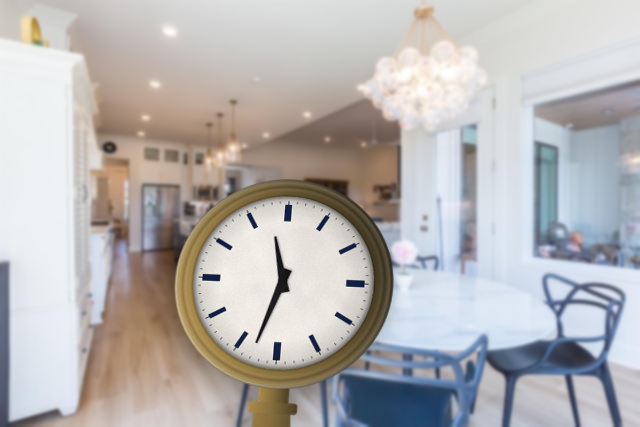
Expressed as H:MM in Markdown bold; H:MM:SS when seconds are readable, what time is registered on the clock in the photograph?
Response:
**11:33**
